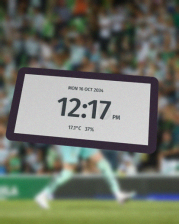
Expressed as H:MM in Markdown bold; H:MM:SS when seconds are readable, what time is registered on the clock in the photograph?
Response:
**12:17**
